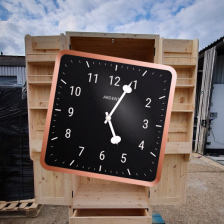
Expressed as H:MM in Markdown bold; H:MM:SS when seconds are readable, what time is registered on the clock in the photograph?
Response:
**5:04**
